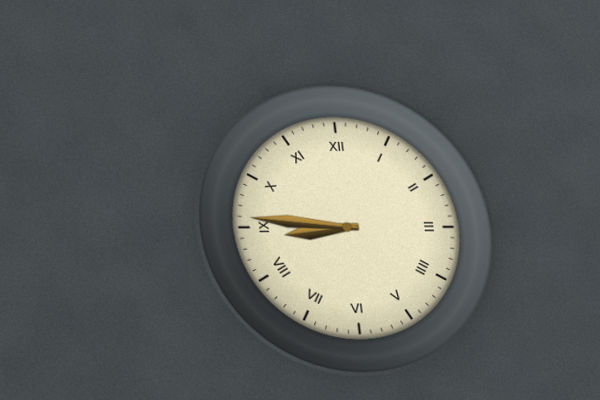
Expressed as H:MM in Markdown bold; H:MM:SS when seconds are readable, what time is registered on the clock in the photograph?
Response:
**8:46**
